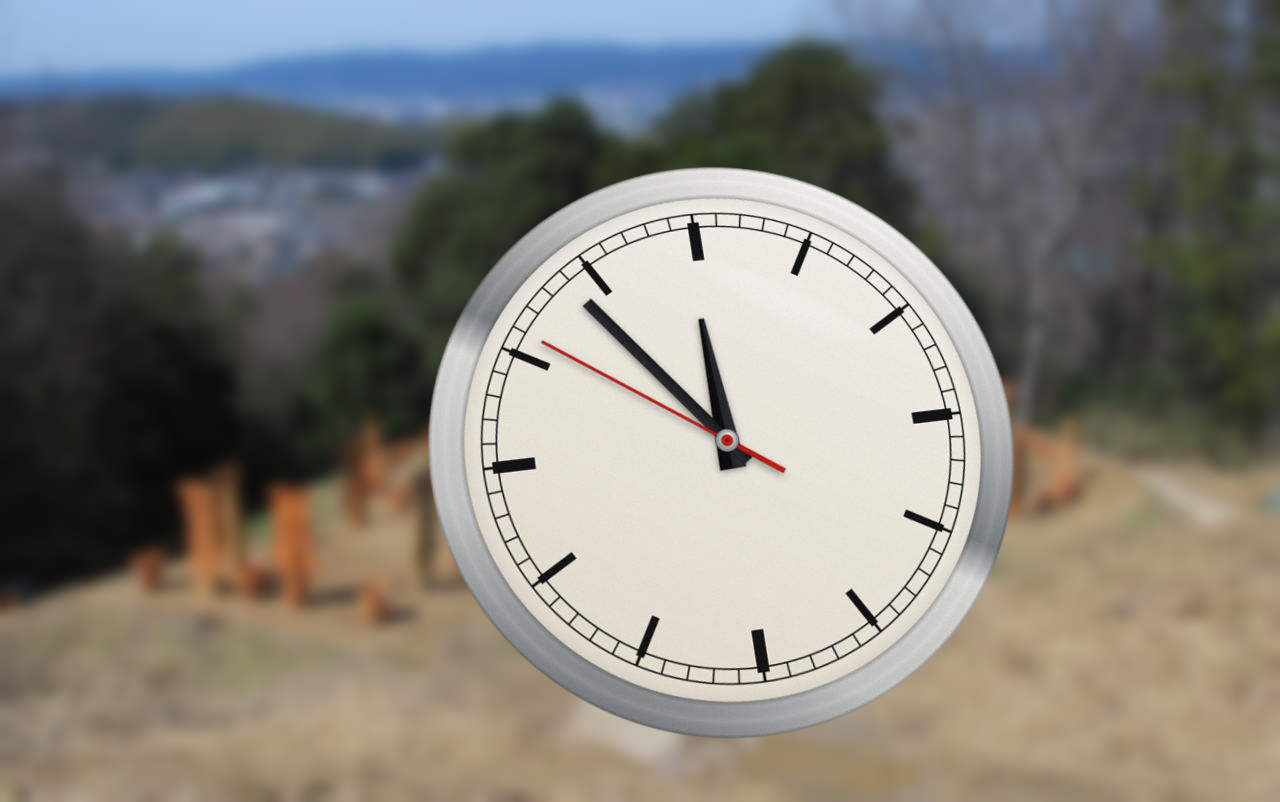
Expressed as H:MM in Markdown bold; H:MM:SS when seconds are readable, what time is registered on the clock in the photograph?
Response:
**11:53:51**
